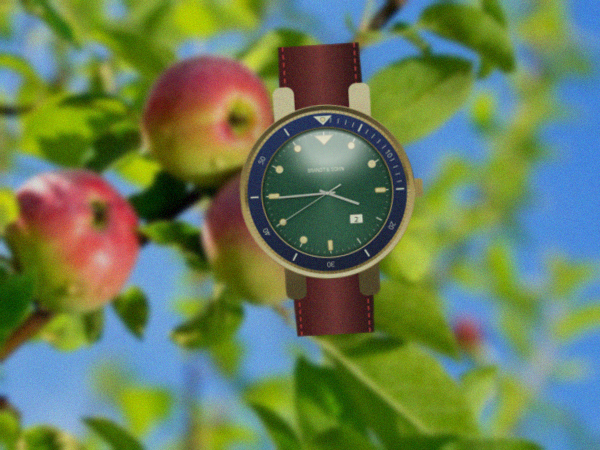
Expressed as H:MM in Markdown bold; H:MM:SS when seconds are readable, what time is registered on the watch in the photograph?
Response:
**3:44:40**
